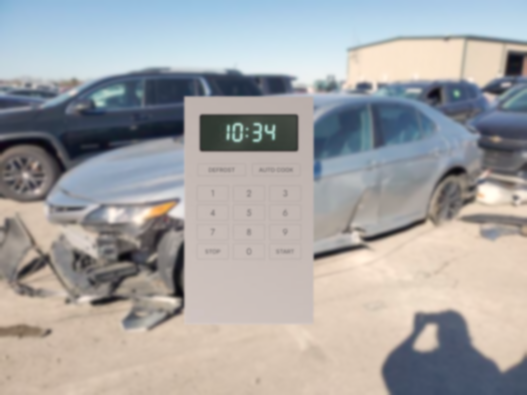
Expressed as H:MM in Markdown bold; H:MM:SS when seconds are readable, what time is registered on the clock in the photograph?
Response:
**10:34**
